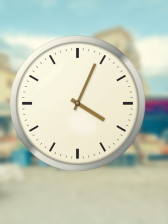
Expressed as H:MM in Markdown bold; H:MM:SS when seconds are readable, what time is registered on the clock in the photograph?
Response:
**4:04**
